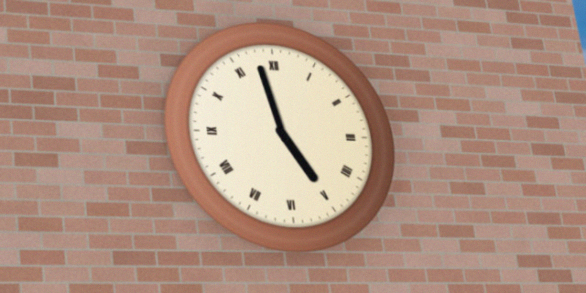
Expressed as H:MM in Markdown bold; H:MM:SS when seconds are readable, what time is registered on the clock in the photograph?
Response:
**4:58**
